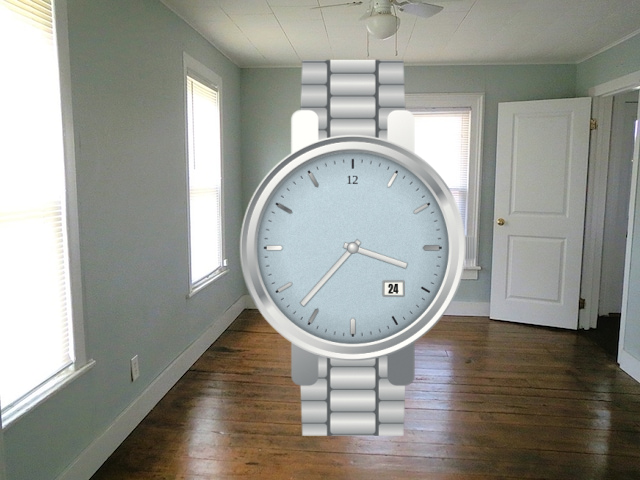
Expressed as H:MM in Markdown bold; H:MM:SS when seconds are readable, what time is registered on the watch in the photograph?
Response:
**3:37**
